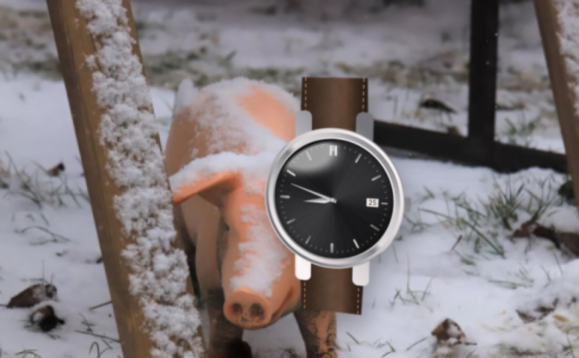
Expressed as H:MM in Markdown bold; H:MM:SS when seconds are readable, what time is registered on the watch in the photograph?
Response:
**8:48**
